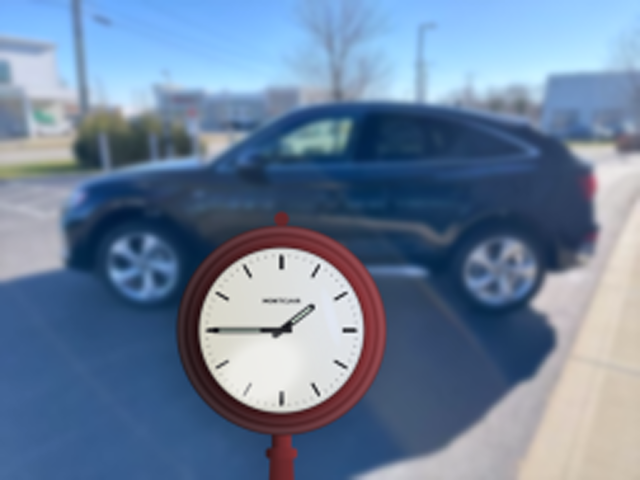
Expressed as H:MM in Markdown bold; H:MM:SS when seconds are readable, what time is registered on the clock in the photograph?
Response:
**1:45**
